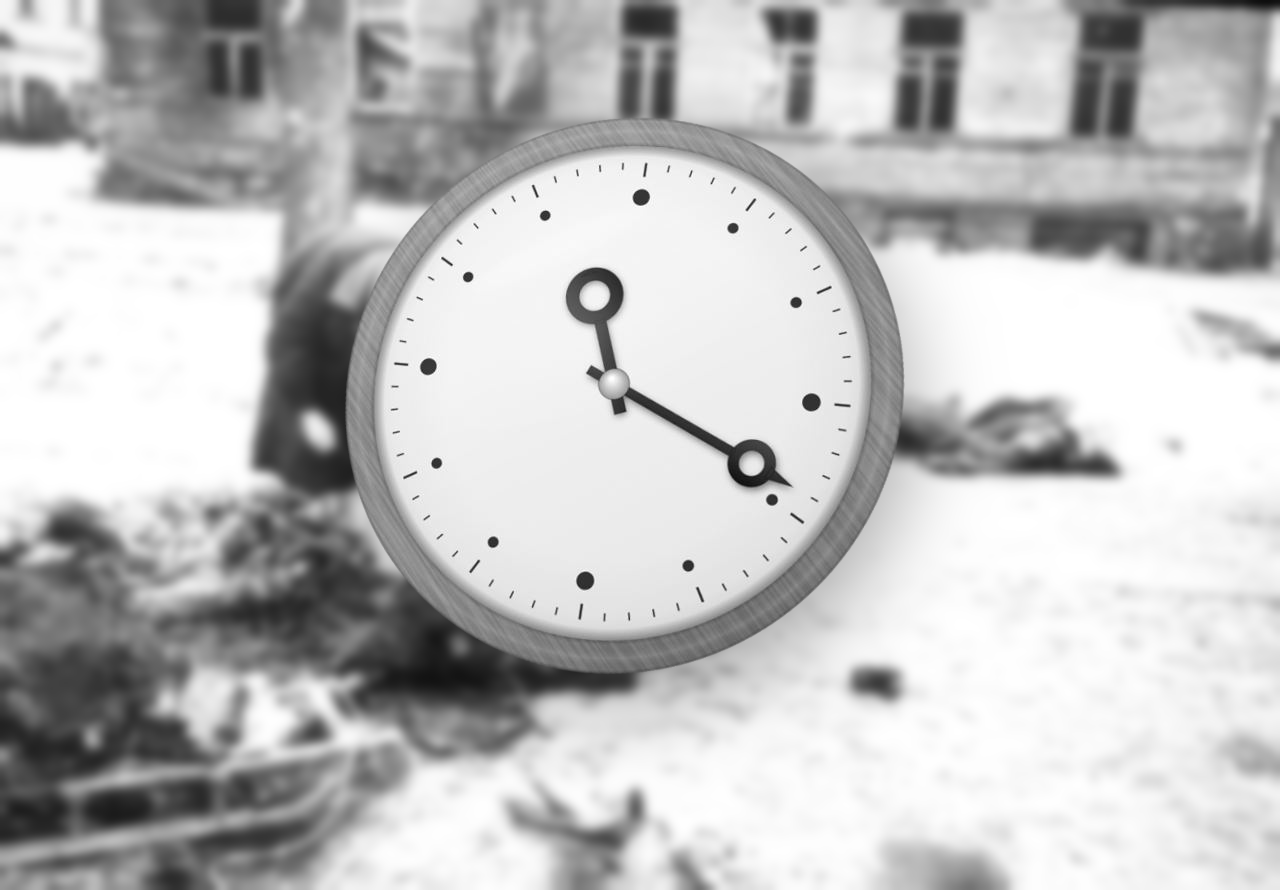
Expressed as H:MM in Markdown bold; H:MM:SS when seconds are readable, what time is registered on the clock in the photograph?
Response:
**11:19**
